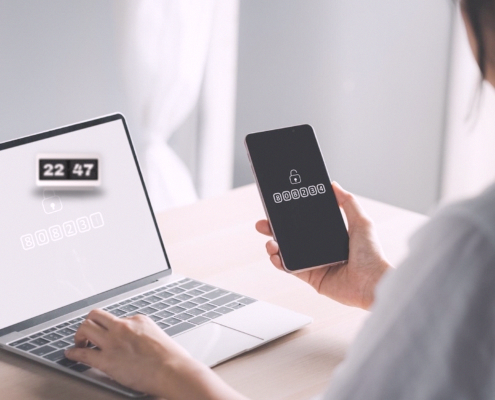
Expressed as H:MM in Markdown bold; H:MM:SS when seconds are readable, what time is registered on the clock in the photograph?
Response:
**22:47**
